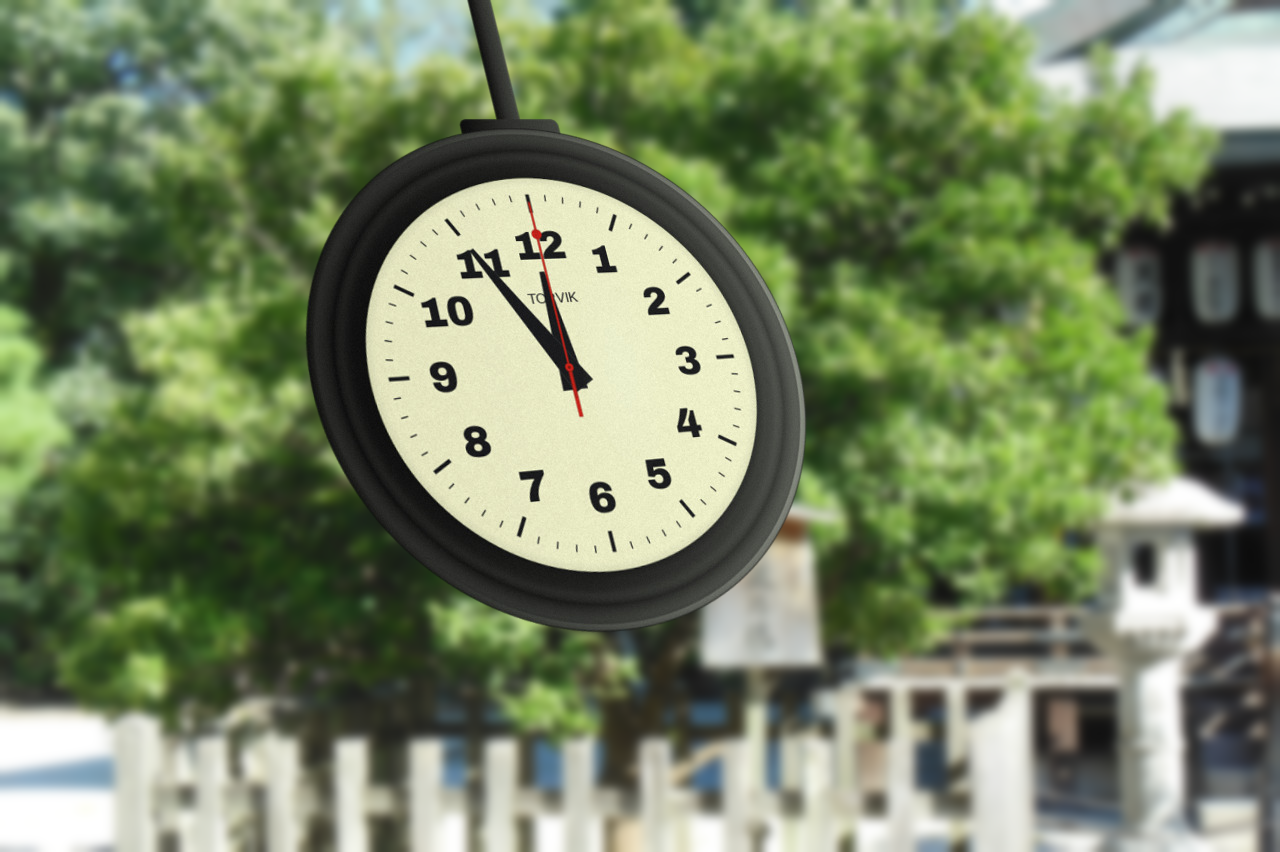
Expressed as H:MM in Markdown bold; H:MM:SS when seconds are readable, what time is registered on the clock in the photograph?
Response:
**11:55:00**
